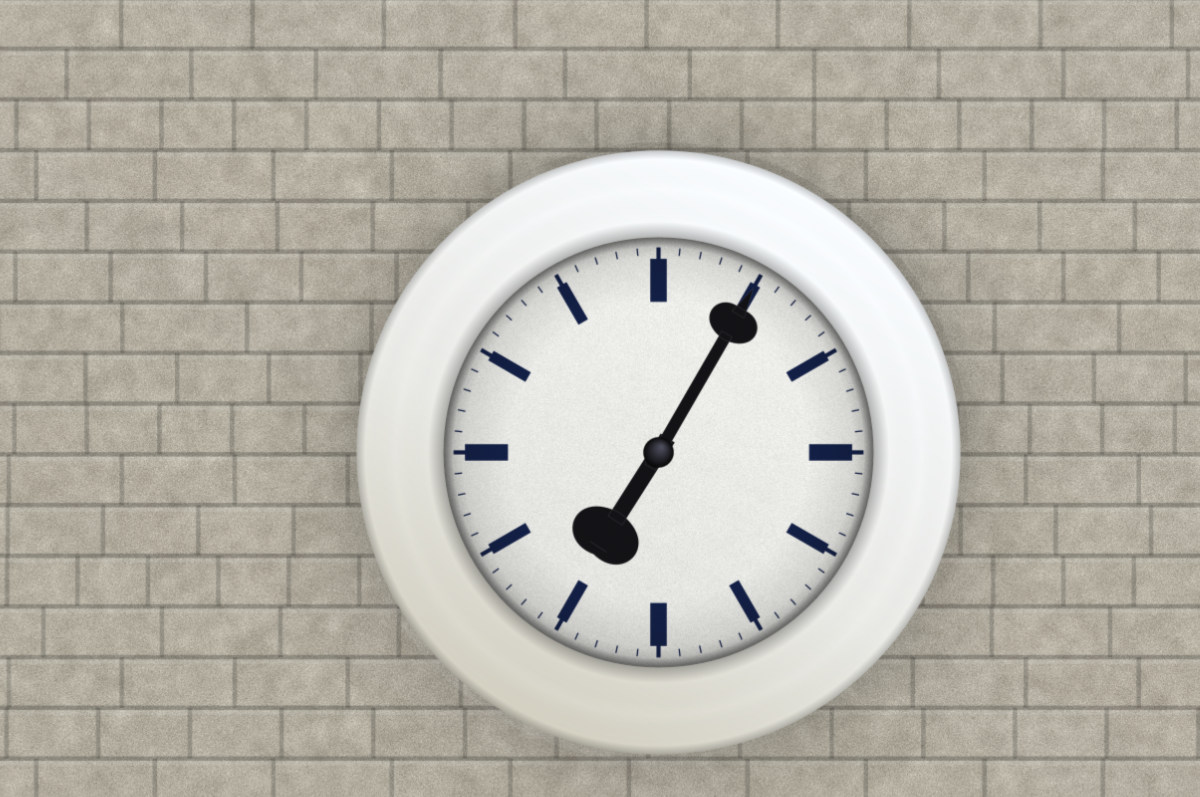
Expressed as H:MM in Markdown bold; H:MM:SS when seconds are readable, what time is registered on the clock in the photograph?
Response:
**7:05**
